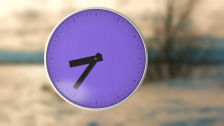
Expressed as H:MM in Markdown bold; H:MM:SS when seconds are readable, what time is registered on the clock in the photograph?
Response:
**8:36**
